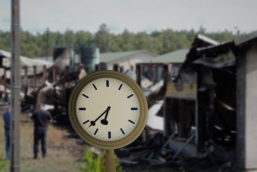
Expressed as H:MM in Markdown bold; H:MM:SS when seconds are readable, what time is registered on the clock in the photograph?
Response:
**6:38**
